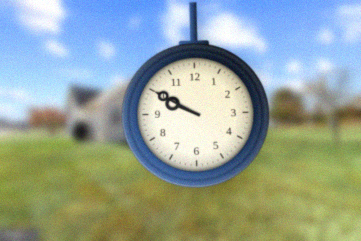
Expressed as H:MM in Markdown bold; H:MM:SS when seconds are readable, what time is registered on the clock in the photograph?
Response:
**9:50**
